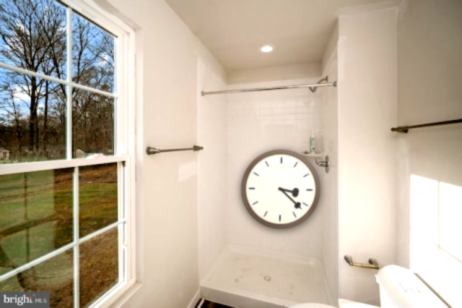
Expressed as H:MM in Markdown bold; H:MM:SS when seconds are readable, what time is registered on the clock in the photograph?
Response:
**3:22**
